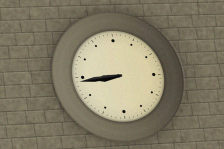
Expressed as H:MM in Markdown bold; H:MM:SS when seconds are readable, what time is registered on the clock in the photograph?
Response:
**8:44**
